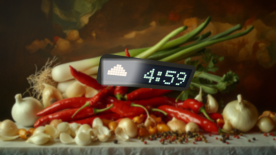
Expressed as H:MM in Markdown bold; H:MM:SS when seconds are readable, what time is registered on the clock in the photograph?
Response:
**4:59**
